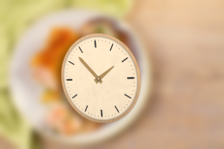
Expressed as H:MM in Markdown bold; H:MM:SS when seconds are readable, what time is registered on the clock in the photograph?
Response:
**1:53**
